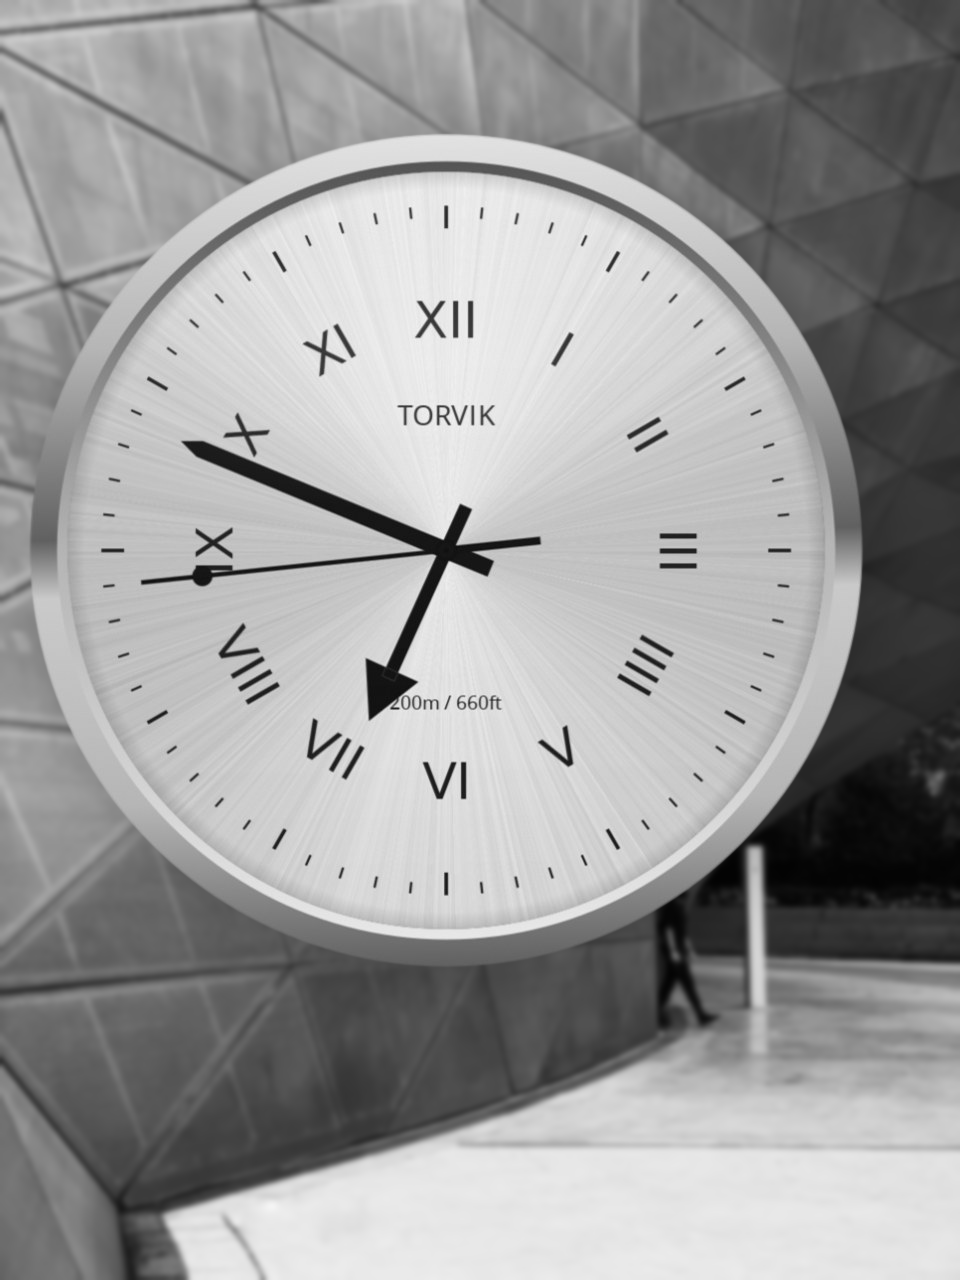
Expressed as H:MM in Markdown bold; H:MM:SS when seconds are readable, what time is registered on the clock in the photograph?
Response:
**6:48:44**
